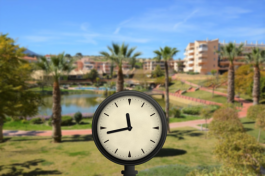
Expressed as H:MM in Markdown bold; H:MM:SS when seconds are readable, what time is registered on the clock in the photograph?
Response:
**11:43**
